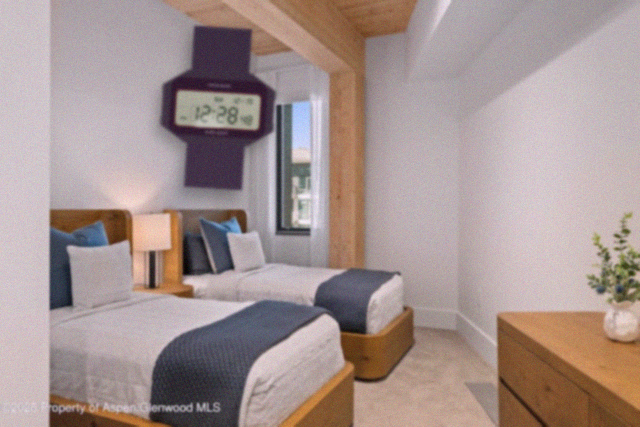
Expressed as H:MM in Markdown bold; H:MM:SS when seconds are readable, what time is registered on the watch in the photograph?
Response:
**12:28**
